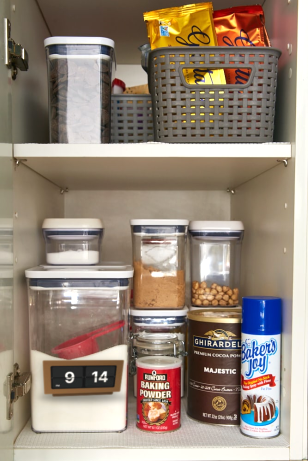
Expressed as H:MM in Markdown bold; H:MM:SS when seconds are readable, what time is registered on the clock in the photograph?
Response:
**9:14**
